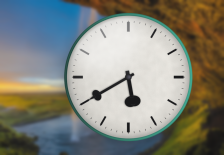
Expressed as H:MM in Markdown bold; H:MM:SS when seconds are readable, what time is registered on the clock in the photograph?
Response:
**5:40**
